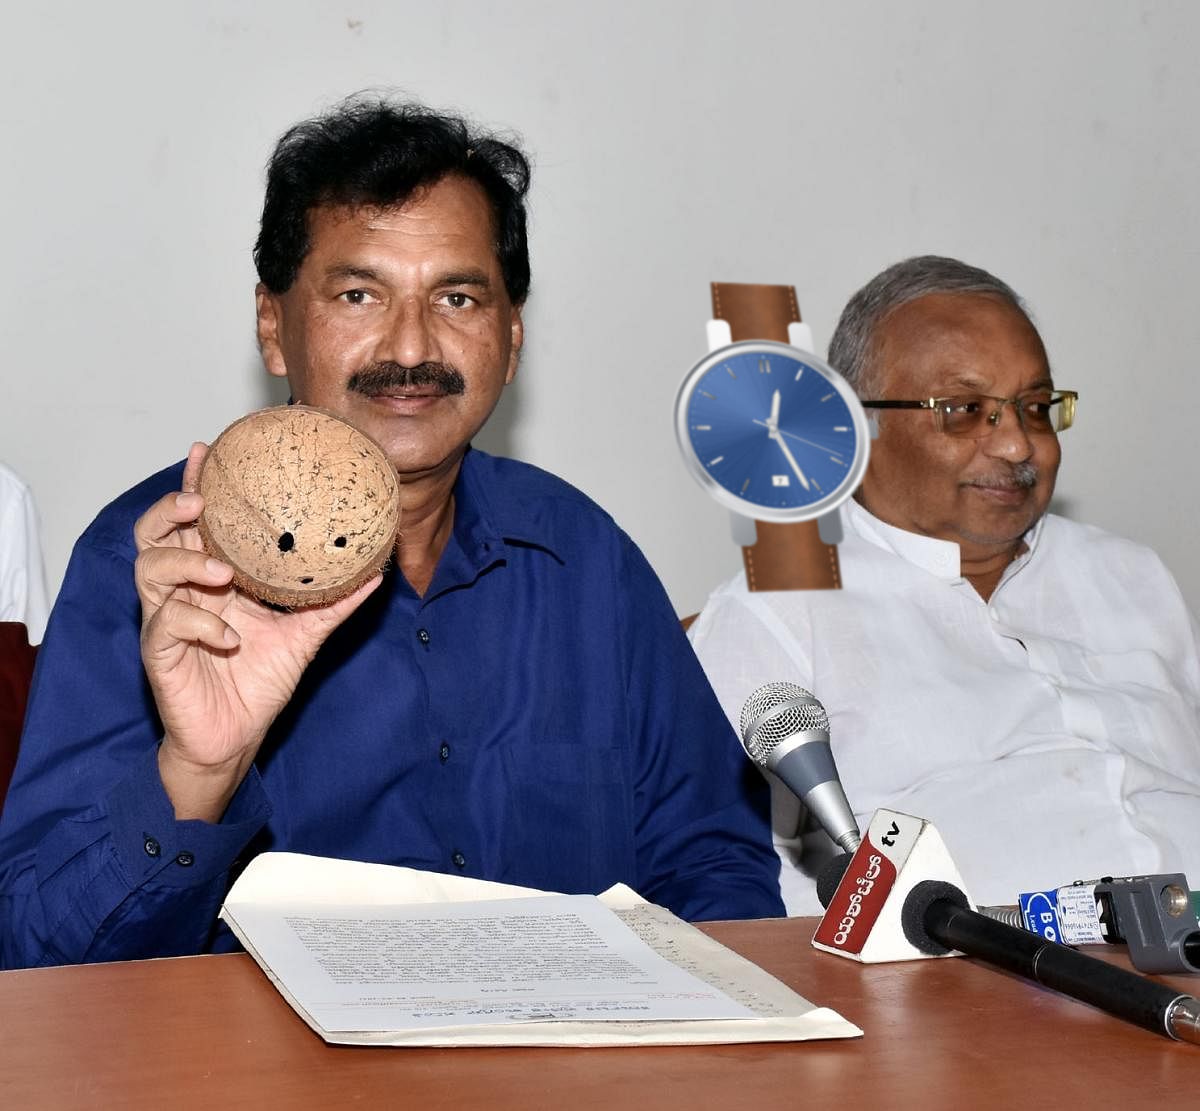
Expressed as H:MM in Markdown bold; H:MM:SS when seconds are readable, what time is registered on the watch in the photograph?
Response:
**12:26:19**
